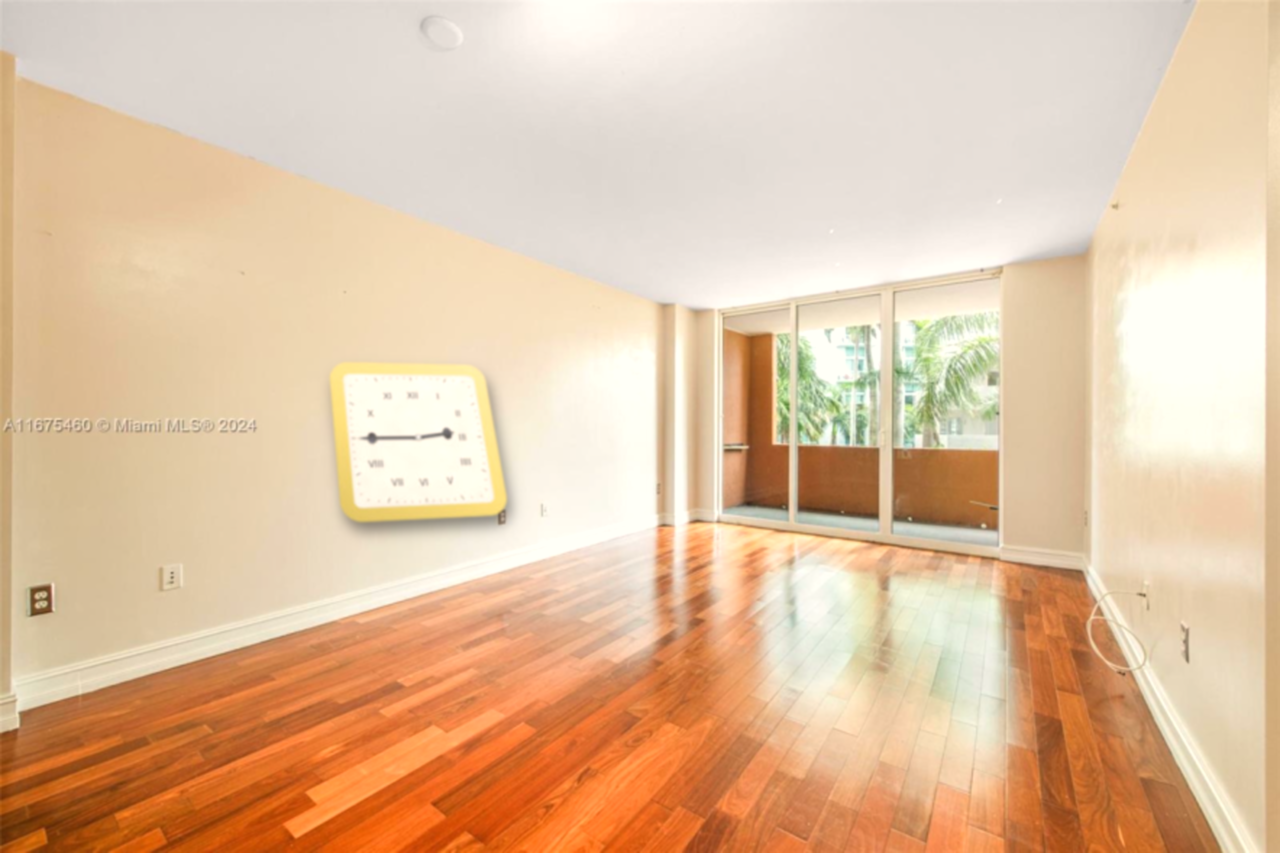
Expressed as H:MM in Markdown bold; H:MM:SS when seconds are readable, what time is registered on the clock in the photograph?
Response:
**2:45**
